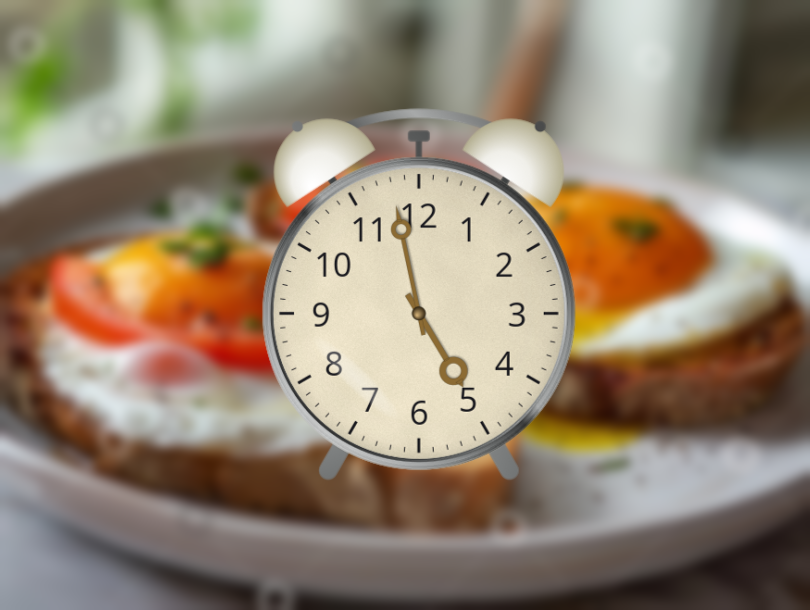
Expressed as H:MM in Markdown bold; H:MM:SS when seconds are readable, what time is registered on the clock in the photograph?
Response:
**4:58**
